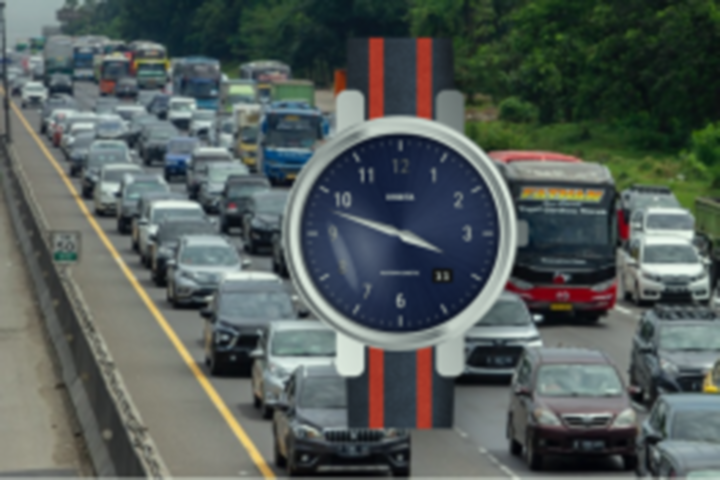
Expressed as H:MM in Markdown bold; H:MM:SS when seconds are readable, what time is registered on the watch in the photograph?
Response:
**3:48**
